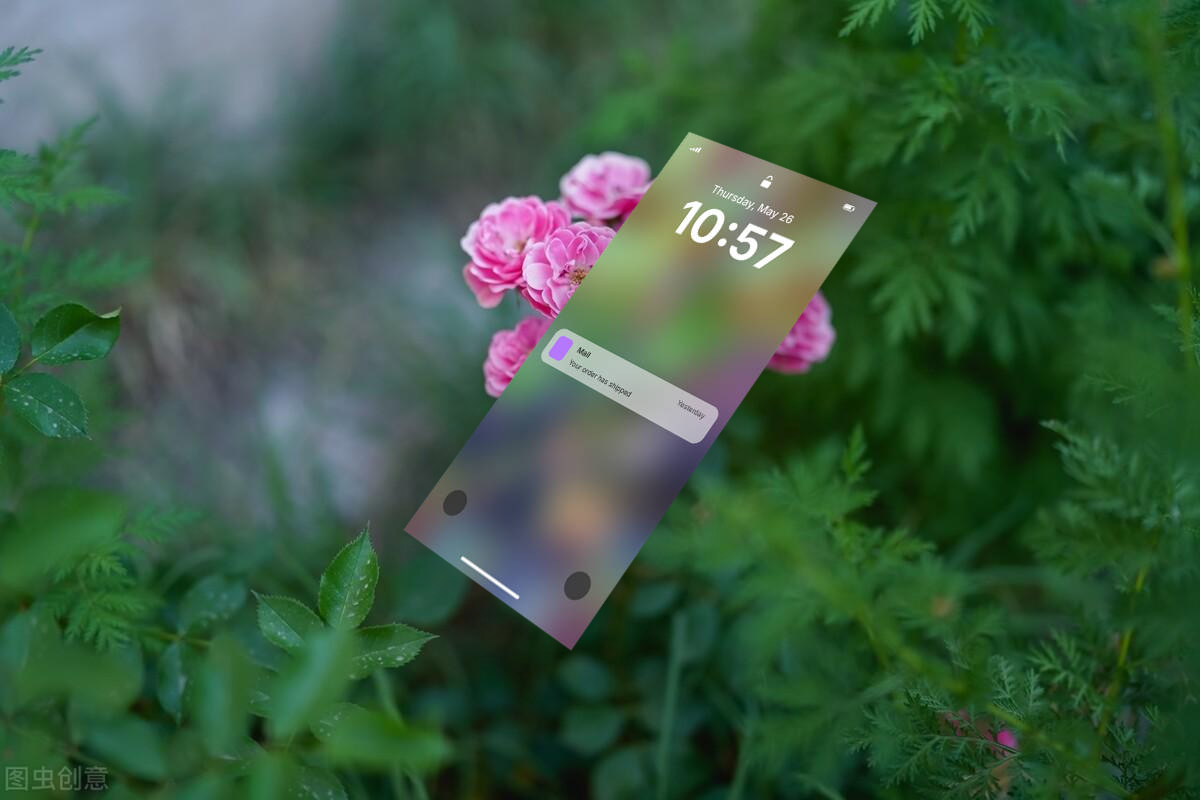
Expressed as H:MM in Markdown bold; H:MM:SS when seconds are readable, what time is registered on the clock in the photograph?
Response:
**10:57**
